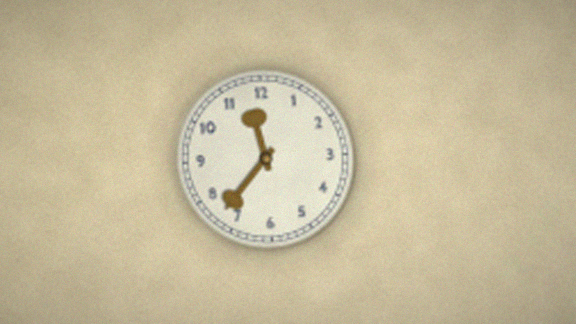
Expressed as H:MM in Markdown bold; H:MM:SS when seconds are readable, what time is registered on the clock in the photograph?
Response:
**11:37**
